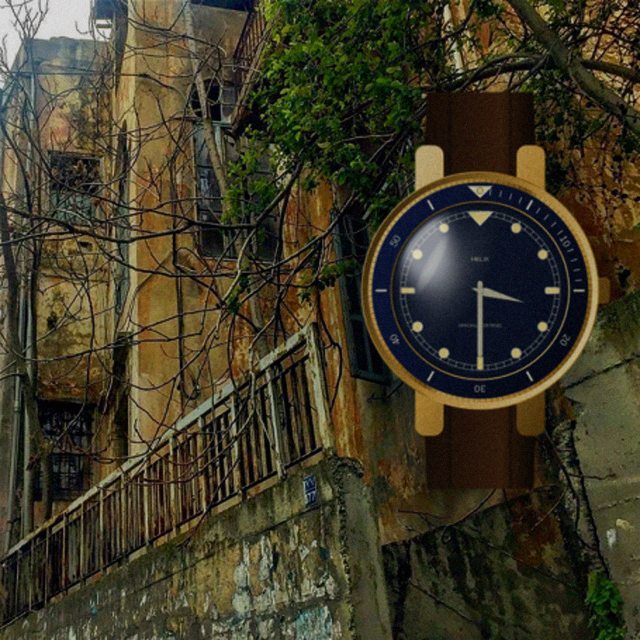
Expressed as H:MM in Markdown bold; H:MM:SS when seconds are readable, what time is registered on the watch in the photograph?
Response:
**3:30**
